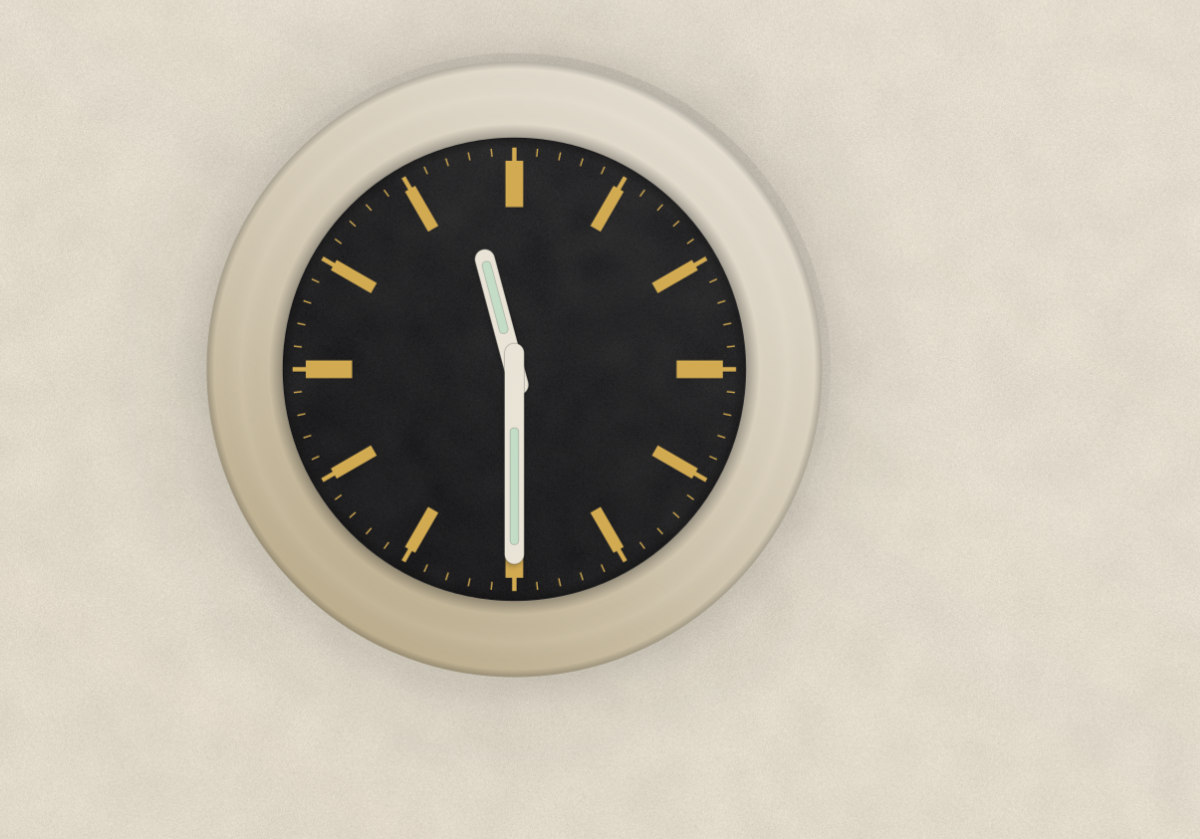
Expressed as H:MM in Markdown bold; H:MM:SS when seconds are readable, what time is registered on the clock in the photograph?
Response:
**11:30**
